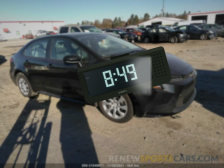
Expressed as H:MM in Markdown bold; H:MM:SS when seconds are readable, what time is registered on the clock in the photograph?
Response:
**8:49**
